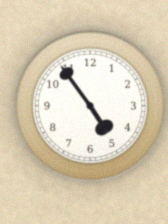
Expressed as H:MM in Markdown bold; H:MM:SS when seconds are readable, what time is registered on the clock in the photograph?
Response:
**4:54**
